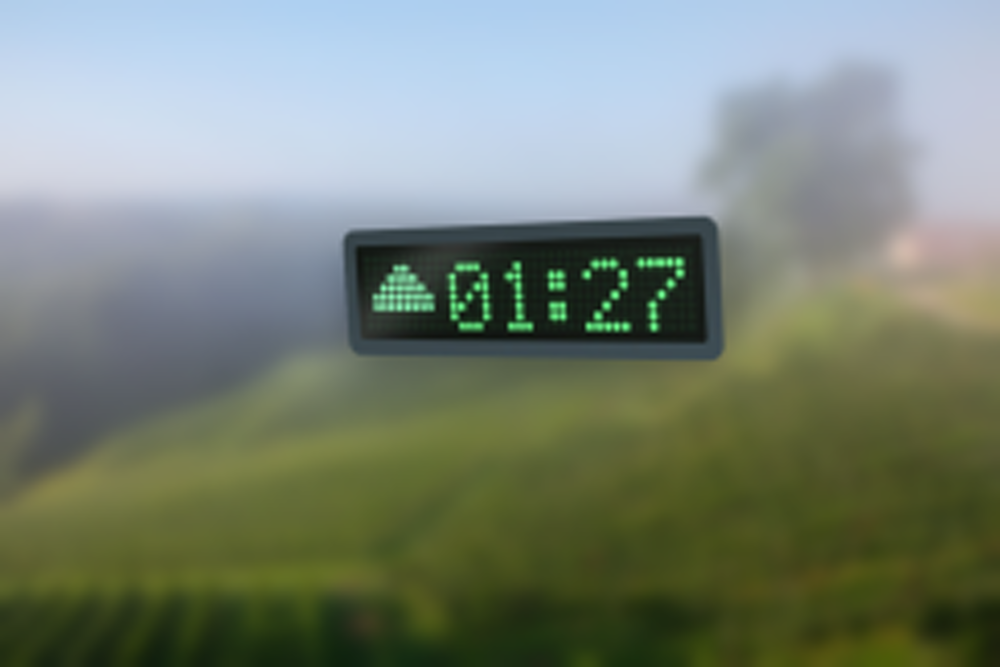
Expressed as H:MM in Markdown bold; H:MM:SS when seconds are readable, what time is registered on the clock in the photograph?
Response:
**1:27**
